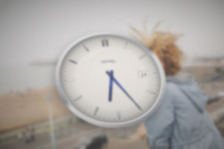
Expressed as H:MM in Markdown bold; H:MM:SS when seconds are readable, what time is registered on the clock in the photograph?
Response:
**6:25**
